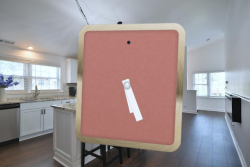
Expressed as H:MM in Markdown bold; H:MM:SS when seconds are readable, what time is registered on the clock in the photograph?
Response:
**5:26**
